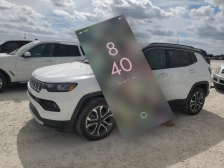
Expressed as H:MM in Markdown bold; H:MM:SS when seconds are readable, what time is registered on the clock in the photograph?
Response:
**8:40**
